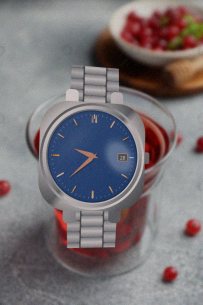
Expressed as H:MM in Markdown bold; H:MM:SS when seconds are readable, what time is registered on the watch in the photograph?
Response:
**9:38**
